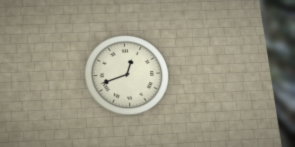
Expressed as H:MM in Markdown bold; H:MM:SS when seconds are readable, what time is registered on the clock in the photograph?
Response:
**12:42**
